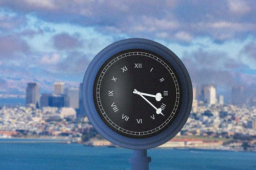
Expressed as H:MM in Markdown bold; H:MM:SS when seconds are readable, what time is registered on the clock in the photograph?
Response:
**3:22**
